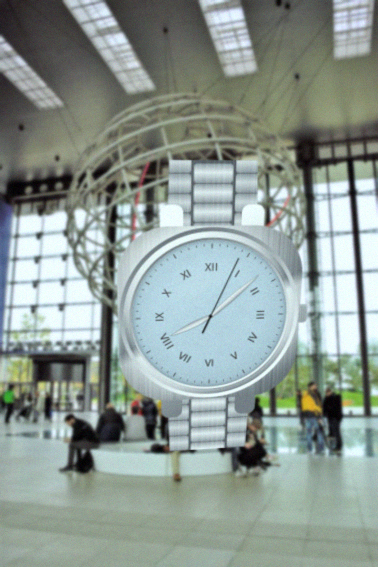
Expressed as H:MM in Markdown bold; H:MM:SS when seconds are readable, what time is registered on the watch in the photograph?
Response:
**8:08:04**
